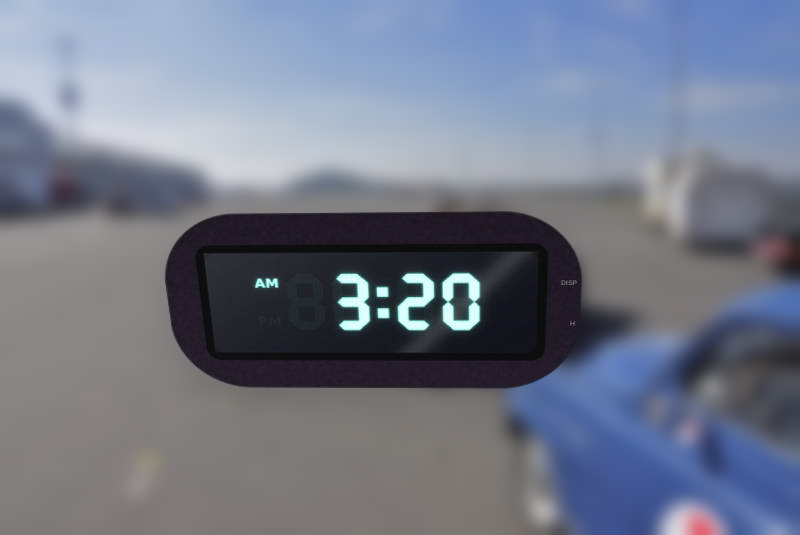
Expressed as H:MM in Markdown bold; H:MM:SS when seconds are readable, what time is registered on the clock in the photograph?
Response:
**3:20**
